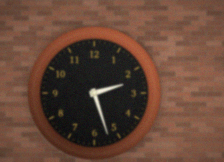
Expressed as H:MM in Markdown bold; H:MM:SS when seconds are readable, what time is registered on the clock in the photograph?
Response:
**2:27**
